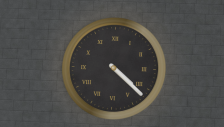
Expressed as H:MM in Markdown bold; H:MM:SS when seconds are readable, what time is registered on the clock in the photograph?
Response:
**4:22**
